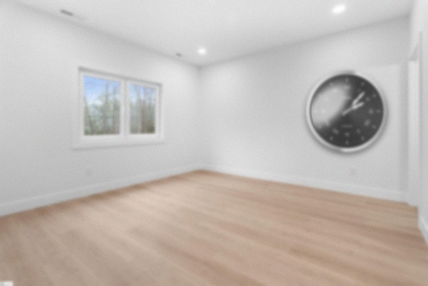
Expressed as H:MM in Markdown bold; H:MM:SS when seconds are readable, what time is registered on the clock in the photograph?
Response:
**2:07**
